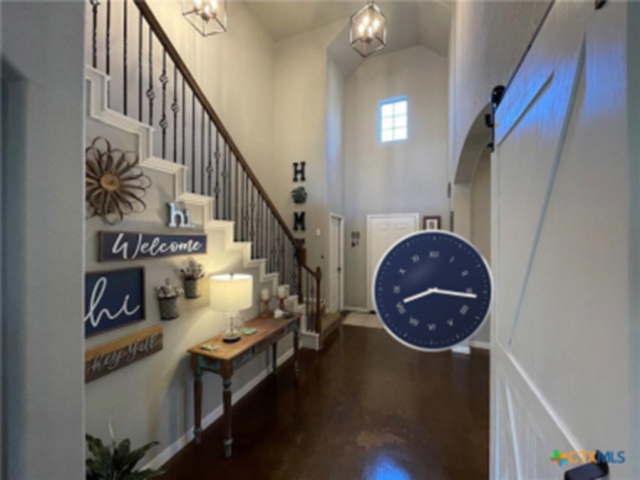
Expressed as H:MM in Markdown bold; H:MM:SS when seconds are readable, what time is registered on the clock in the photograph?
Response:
**8:16**
